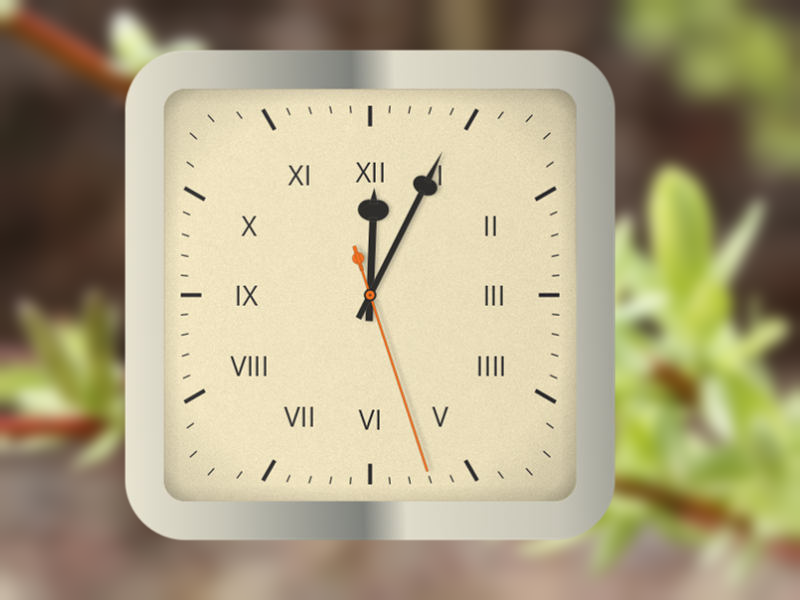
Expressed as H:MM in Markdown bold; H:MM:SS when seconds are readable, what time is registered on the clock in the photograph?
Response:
**12:04:27**
